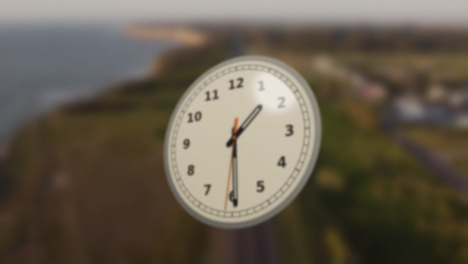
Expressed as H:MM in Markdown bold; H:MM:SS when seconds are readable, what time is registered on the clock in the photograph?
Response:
**1:29:31**
